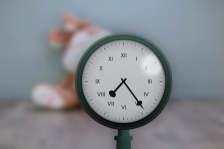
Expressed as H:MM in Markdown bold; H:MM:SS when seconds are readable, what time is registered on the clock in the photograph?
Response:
**7:24**
